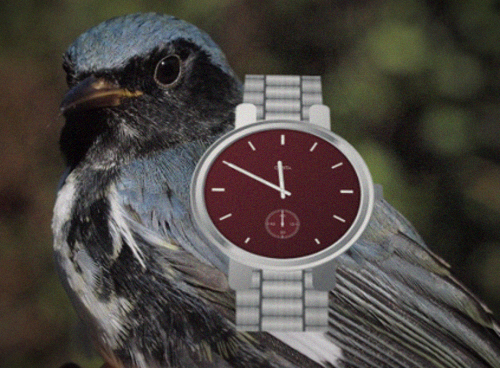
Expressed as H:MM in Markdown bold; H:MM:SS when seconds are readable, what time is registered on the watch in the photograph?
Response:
**11:50**
